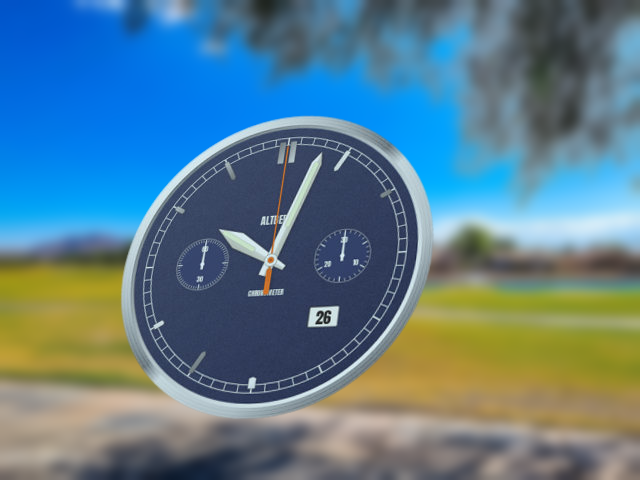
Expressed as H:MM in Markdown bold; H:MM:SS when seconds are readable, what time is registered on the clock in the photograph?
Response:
**10:03**
